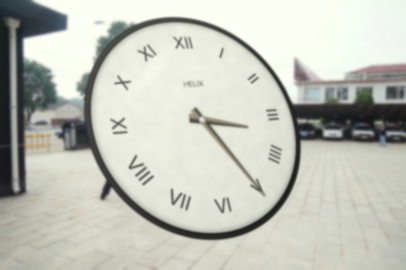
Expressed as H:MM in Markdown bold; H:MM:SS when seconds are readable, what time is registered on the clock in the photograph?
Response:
**3:25**
